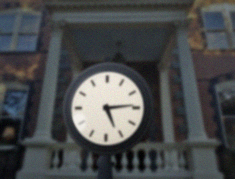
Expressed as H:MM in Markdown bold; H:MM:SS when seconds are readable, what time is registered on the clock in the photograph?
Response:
**5:14**
